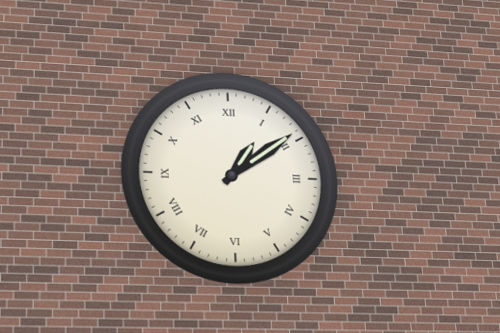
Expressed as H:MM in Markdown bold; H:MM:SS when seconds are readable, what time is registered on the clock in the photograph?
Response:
**1:09**
